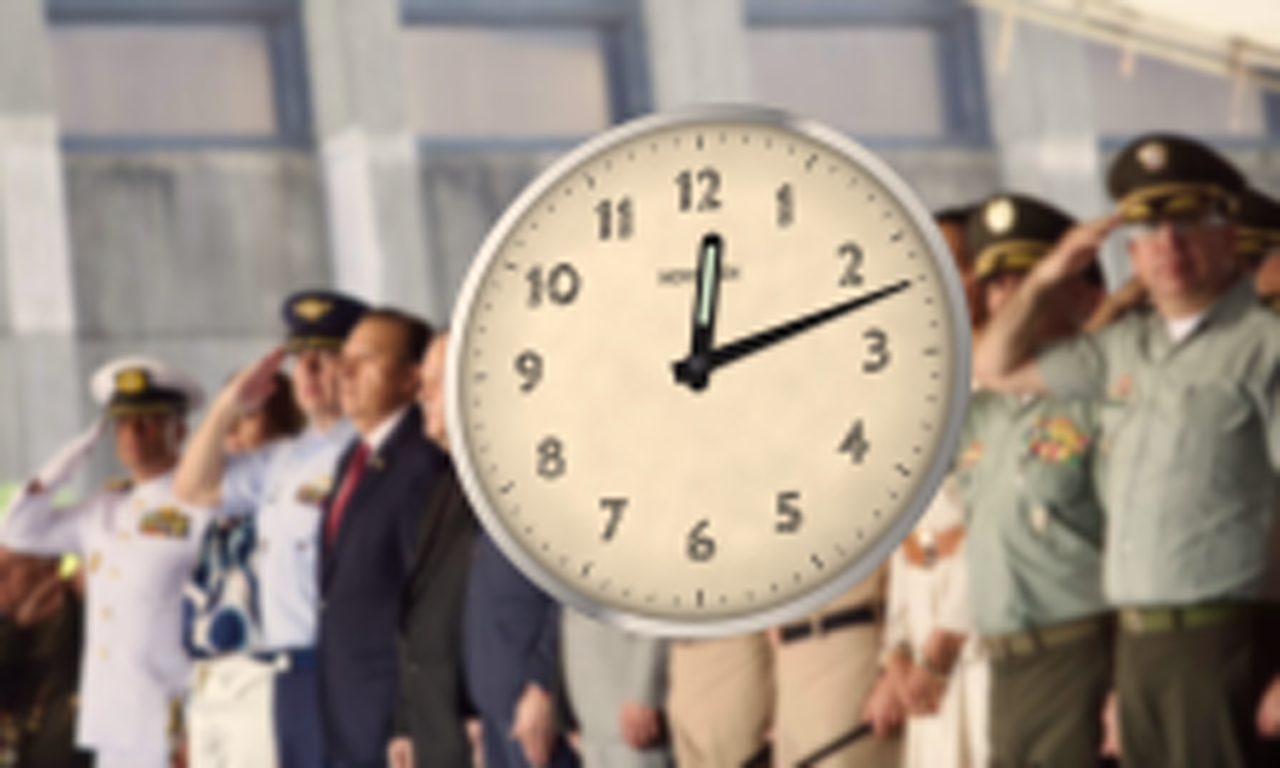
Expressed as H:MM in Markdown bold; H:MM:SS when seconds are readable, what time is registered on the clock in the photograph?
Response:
**12:12**
